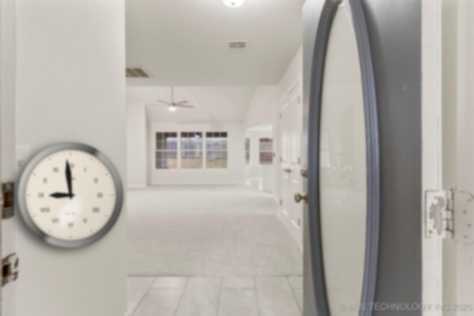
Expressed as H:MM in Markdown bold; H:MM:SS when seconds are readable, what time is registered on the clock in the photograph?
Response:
**8:59**
